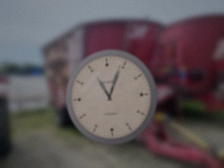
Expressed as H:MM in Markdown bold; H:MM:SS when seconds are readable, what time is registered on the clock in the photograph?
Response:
**11:04**
